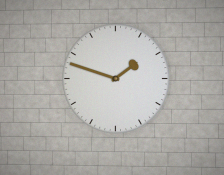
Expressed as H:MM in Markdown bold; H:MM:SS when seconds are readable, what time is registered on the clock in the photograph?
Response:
**1:48**
